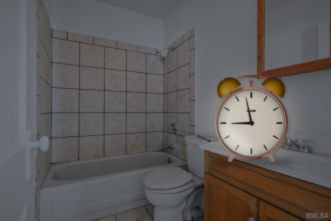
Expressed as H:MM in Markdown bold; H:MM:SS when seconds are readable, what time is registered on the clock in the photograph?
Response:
**8:58**
